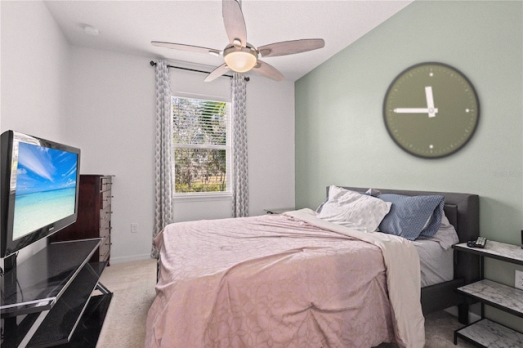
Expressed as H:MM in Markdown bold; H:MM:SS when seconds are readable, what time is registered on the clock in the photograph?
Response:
**11:45**
